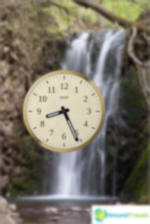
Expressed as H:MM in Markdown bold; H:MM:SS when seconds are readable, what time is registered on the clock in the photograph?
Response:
**8:26**
